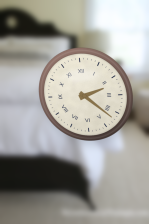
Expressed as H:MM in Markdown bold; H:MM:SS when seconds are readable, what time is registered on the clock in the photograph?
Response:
**2:22**
